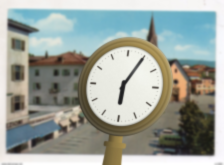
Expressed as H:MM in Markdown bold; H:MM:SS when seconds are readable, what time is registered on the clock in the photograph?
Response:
**6:05**
